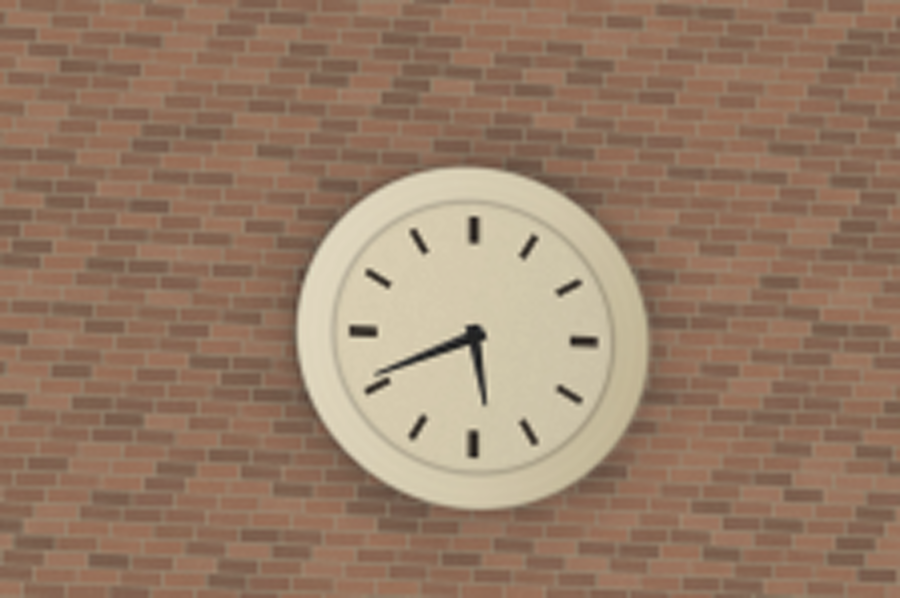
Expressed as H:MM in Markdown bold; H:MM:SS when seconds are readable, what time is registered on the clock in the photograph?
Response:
**5:41**
